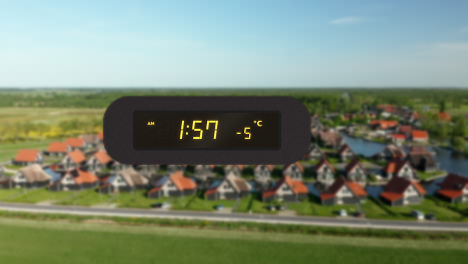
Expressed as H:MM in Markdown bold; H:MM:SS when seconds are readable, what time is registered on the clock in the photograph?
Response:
**1:57**
